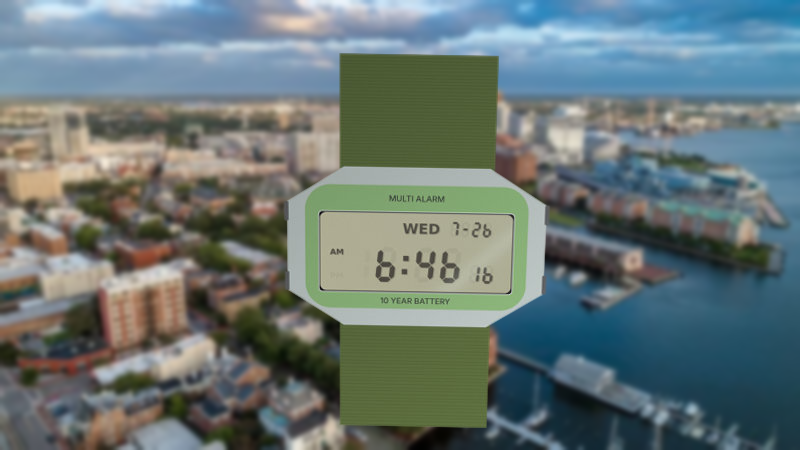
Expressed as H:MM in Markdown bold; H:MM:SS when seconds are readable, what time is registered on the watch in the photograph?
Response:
**6:46:16**
